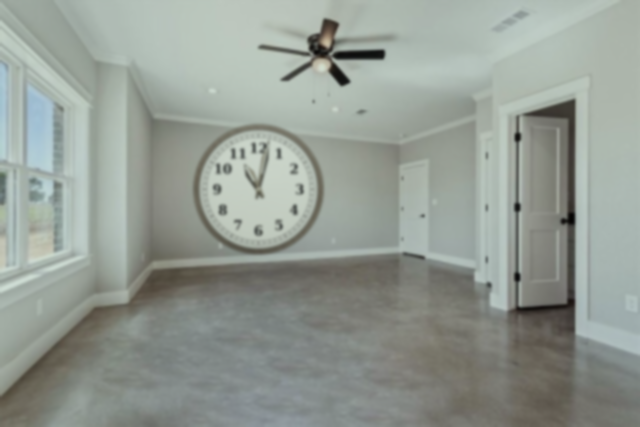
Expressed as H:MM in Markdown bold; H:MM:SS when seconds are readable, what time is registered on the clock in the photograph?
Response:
**11:02**
